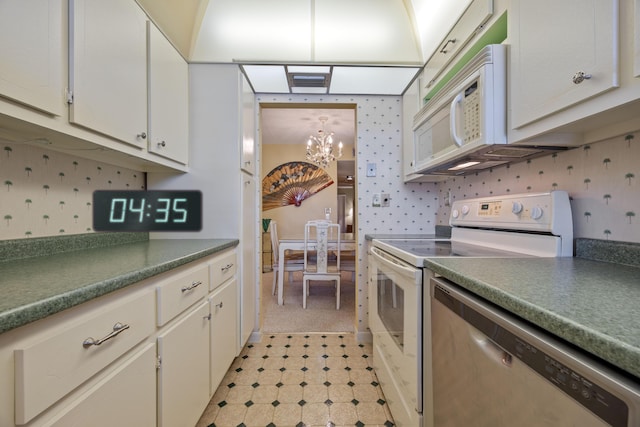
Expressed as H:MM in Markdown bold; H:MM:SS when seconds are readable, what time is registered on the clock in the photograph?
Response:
**4:35**
